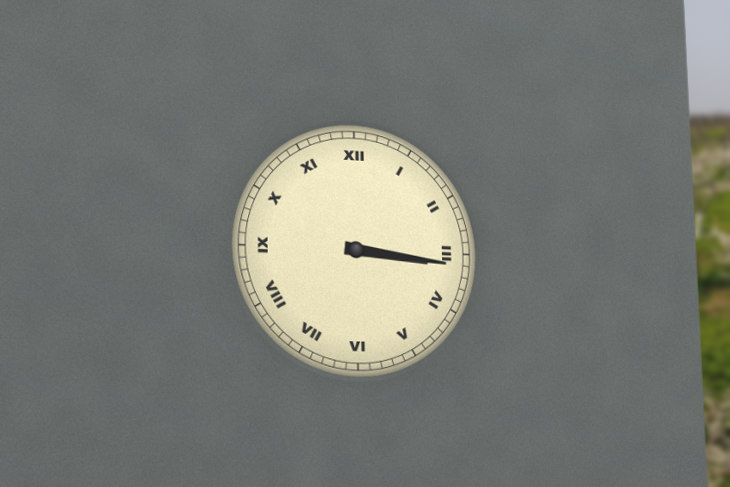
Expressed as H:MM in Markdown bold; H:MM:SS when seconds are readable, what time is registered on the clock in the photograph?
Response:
**3:16**
